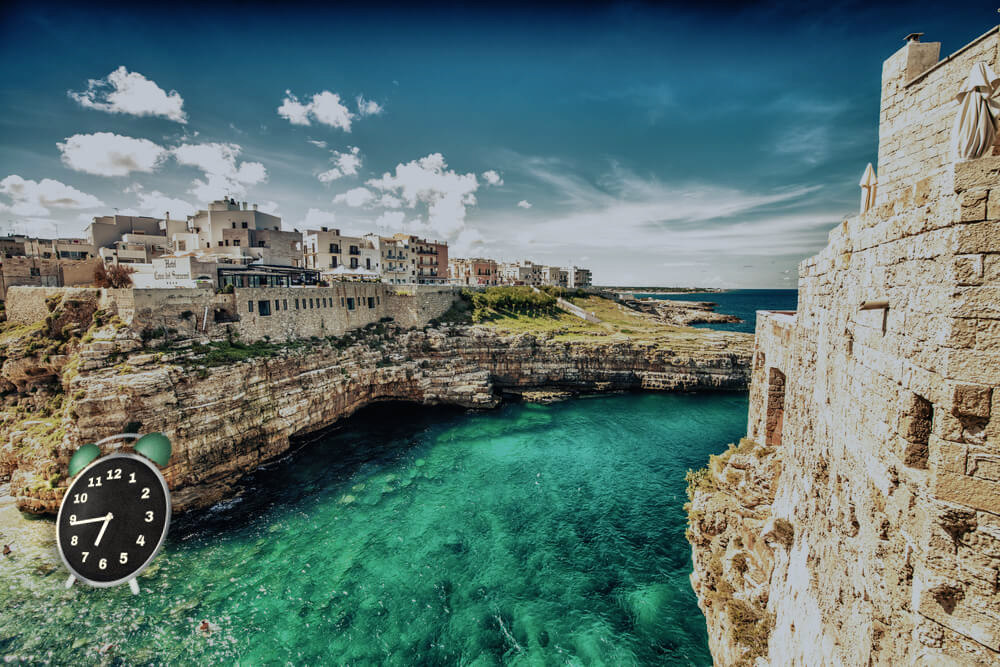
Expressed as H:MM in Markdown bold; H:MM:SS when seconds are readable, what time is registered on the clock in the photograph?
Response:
**6:44**
